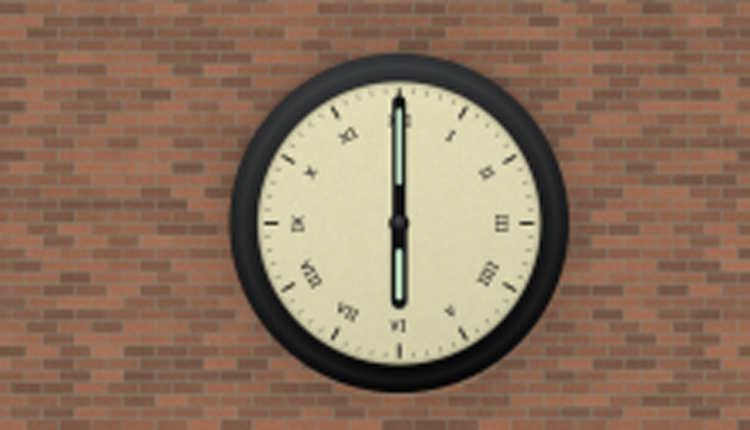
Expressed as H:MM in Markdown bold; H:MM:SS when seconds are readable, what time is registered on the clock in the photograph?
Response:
**6:00**
